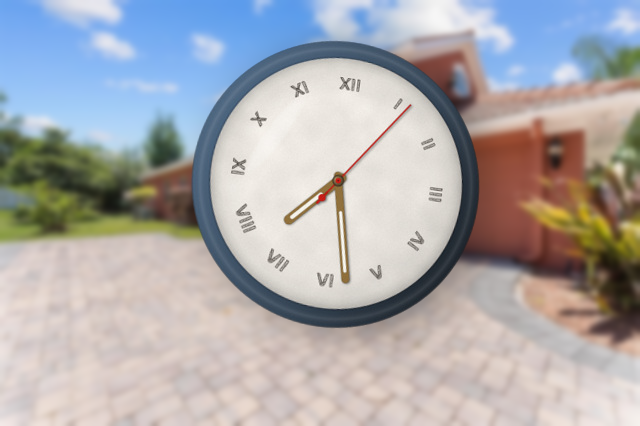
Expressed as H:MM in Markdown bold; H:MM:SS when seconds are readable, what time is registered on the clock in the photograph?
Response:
**7:28:06**
